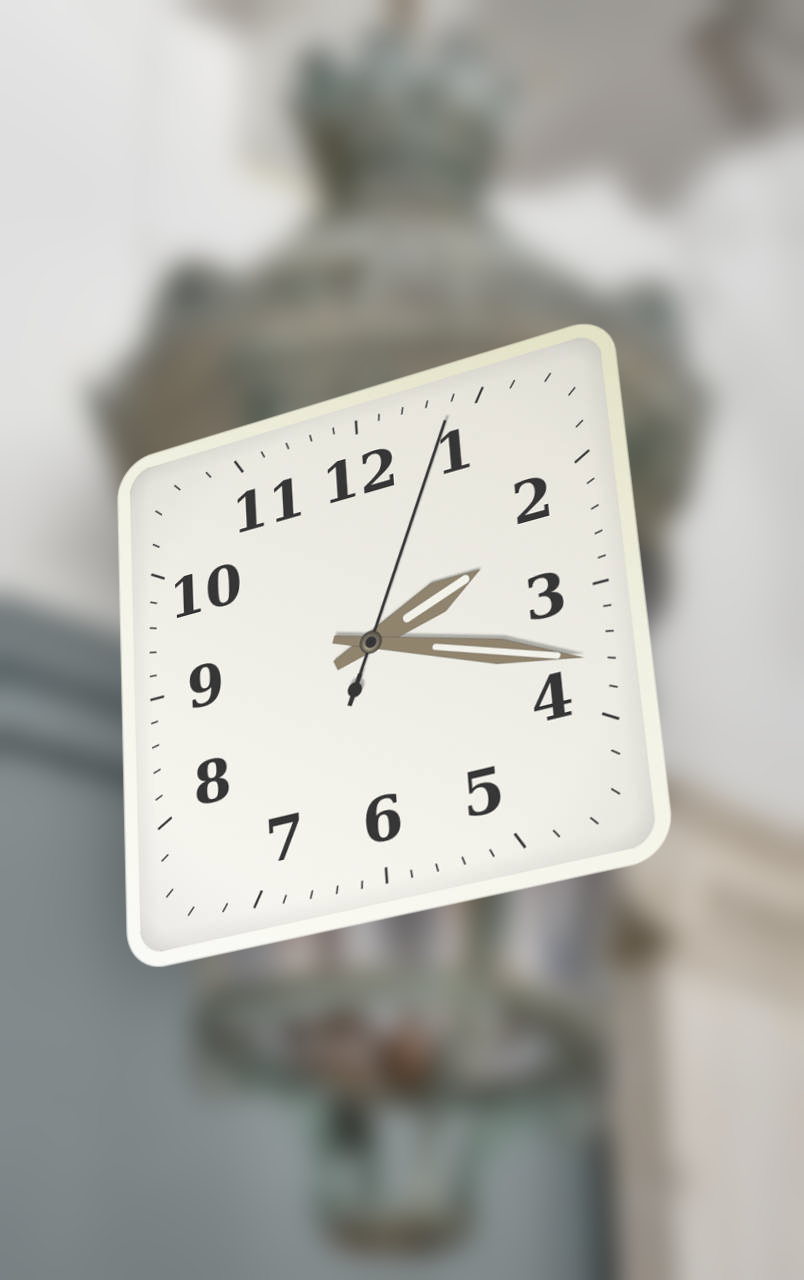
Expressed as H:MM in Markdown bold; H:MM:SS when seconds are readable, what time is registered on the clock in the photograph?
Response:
**2:18:04**
